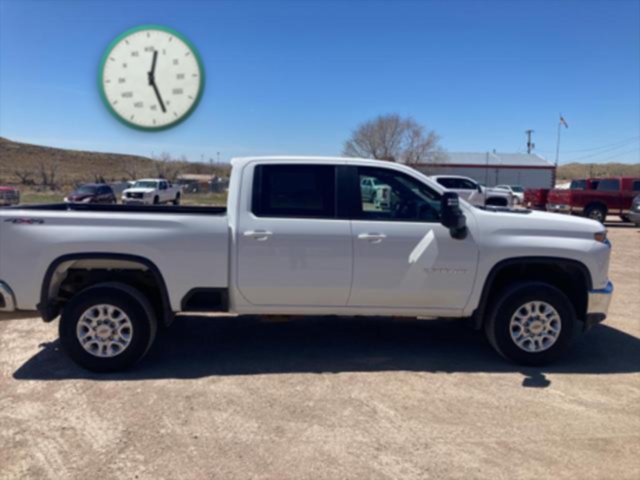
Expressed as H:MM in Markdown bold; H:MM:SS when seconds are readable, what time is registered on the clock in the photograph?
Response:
**12:27**
